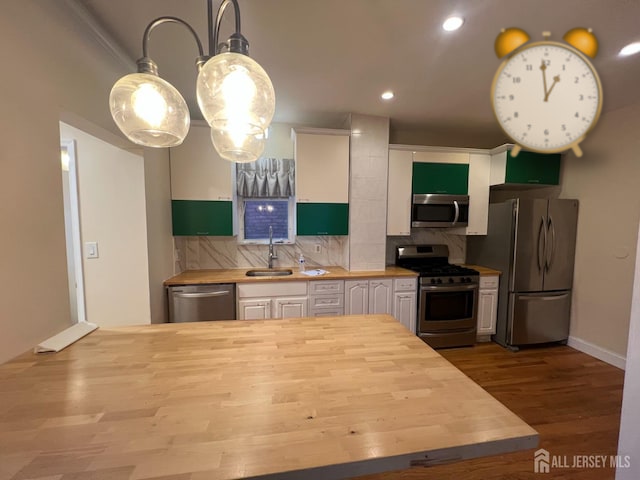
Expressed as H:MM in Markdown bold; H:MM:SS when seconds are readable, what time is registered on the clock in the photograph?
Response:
**12:59**
